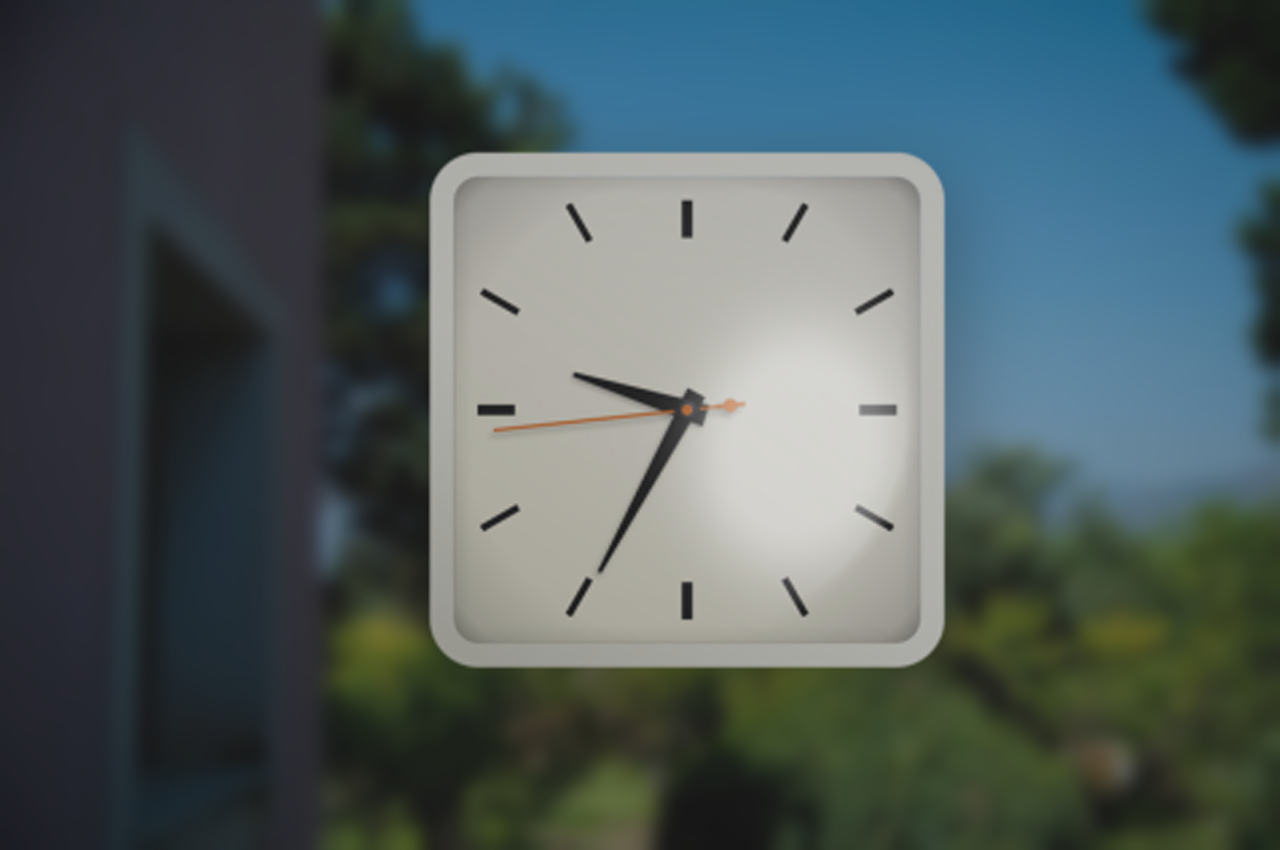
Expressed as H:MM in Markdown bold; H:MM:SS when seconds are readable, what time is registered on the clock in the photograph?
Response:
**9:34:44**
